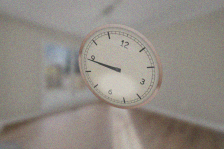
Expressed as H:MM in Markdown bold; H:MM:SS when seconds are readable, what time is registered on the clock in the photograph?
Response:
**8:44**
